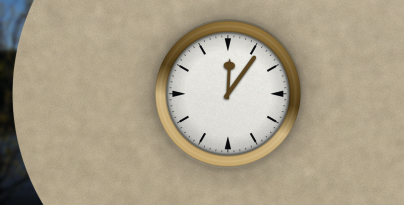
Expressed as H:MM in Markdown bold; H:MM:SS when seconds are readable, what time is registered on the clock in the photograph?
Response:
**12:06**
